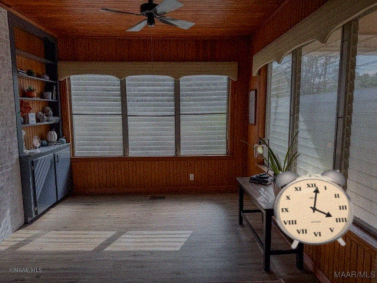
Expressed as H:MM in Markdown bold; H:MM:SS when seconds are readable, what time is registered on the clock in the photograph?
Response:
**4:02**
